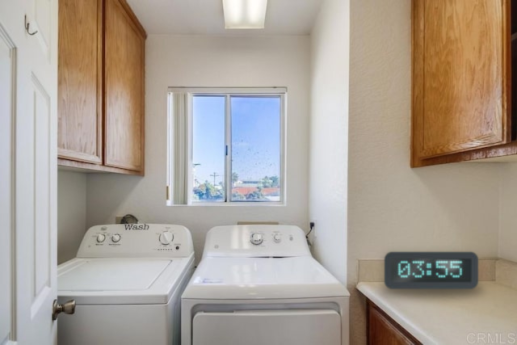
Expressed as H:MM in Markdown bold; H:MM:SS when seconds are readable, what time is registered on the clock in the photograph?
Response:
**3:55**
